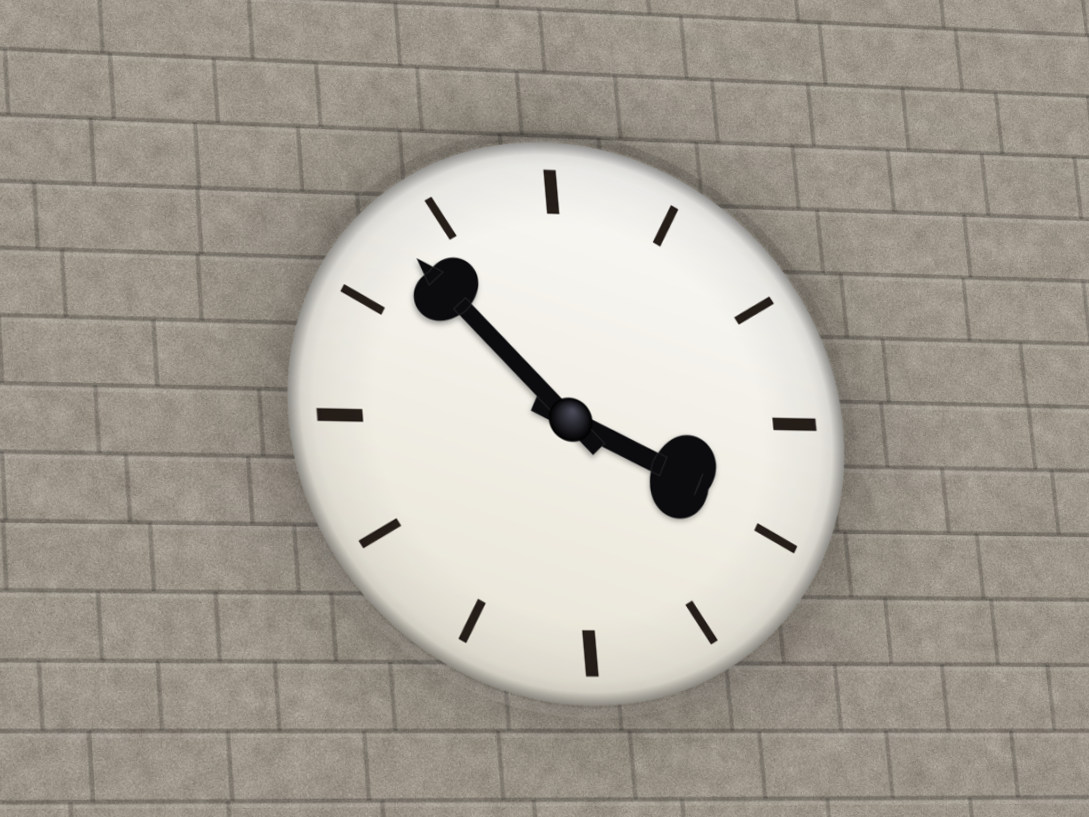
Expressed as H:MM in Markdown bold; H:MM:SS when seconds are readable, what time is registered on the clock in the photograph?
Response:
**3:53**
